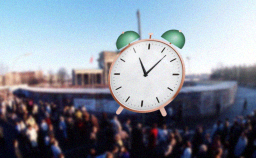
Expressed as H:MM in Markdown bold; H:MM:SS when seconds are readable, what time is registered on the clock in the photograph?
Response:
**11:07**
